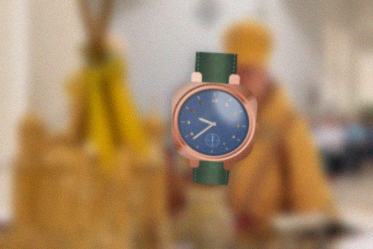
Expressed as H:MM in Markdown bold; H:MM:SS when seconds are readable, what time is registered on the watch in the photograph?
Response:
**9:38**
